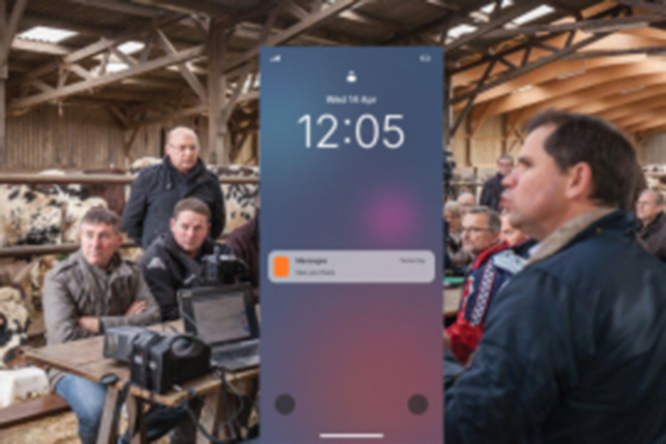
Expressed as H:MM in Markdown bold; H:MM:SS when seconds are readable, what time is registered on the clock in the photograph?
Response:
**12:05**
